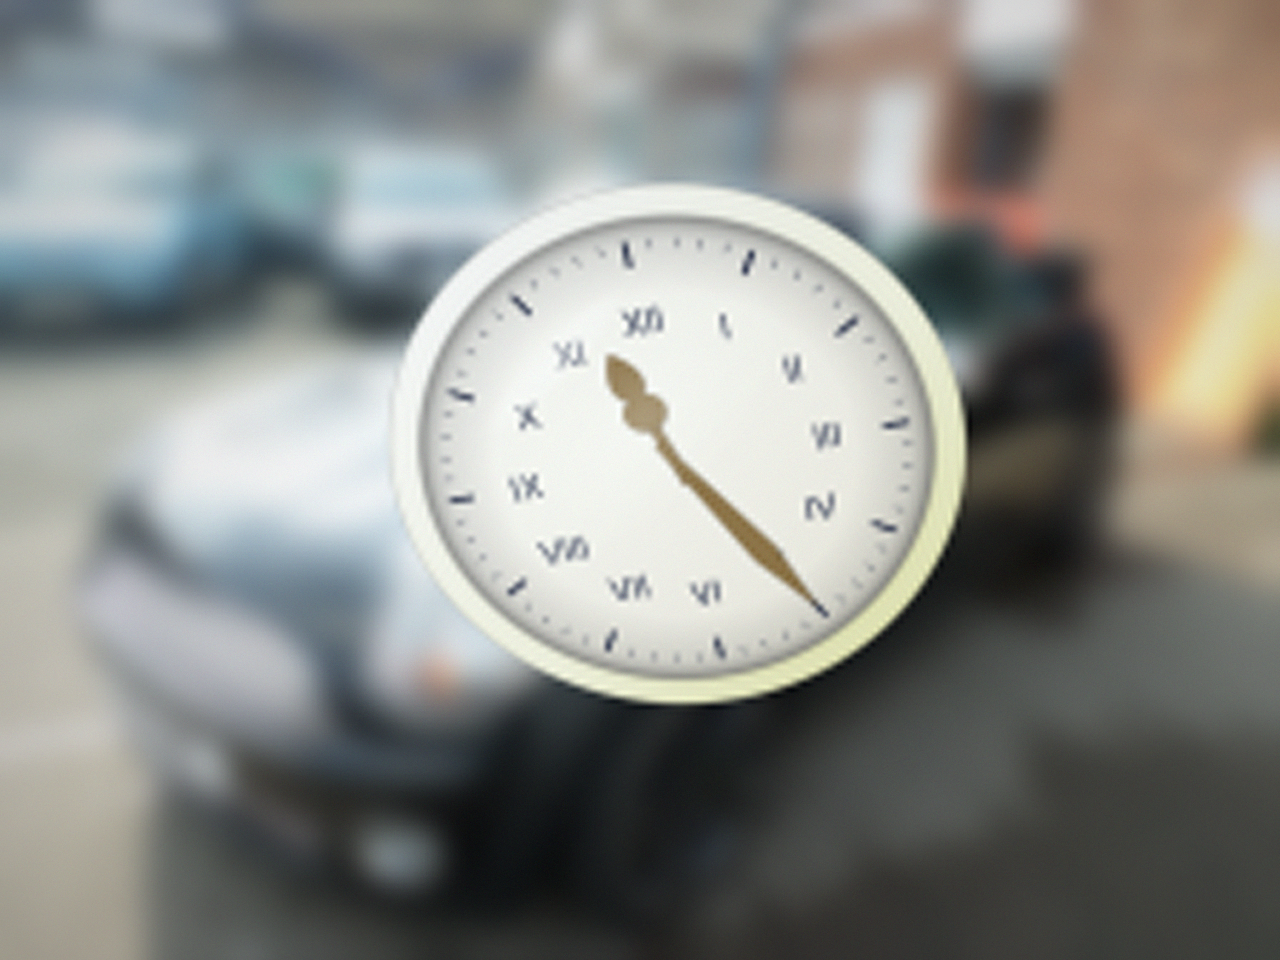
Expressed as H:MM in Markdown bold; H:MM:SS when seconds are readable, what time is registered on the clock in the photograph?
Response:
**11:25**
